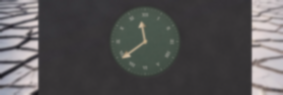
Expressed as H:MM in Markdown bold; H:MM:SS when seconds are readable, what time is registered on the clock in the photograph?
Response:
**11:39**
